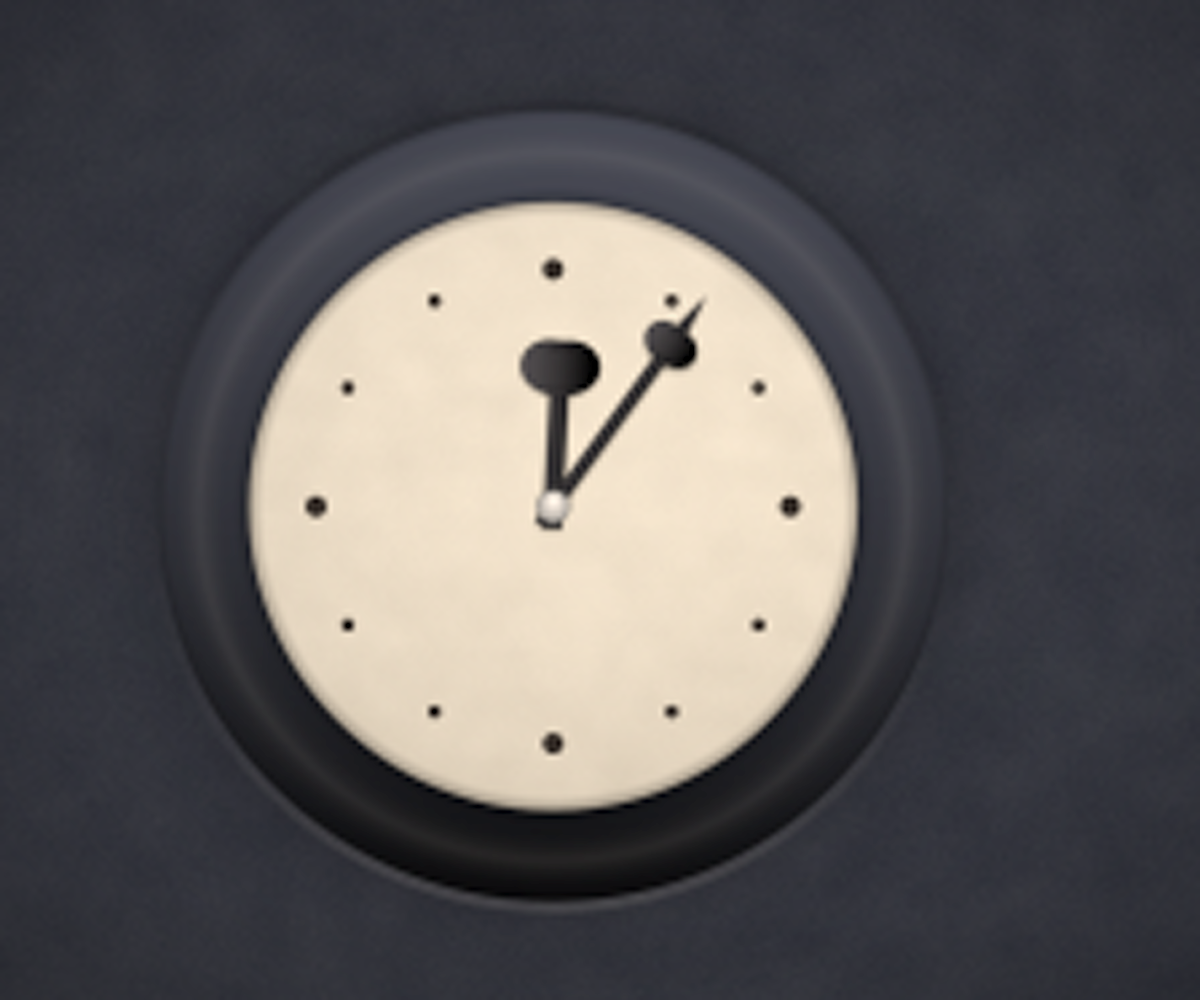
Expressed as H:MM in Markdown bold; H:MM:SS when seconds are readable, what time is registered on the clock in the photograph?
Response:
**12:06**
